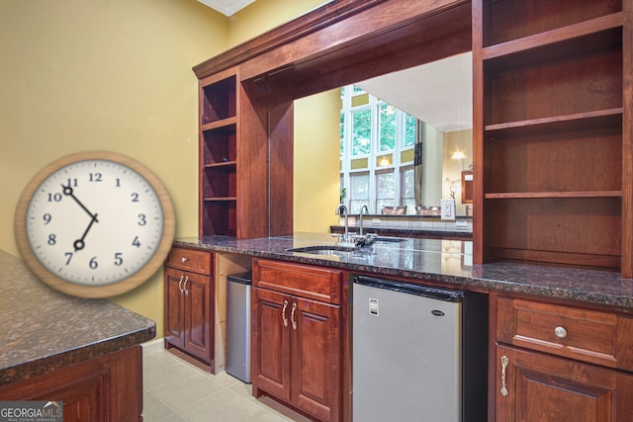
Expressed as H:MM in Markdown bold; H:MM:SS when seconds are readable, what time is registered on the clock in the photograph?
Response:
**6:53**
